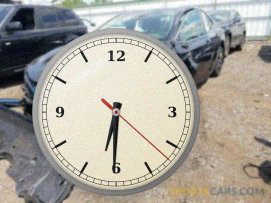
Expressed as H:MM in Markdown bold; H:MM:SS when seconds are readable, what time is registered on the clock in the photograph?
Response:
**6:30:22**
